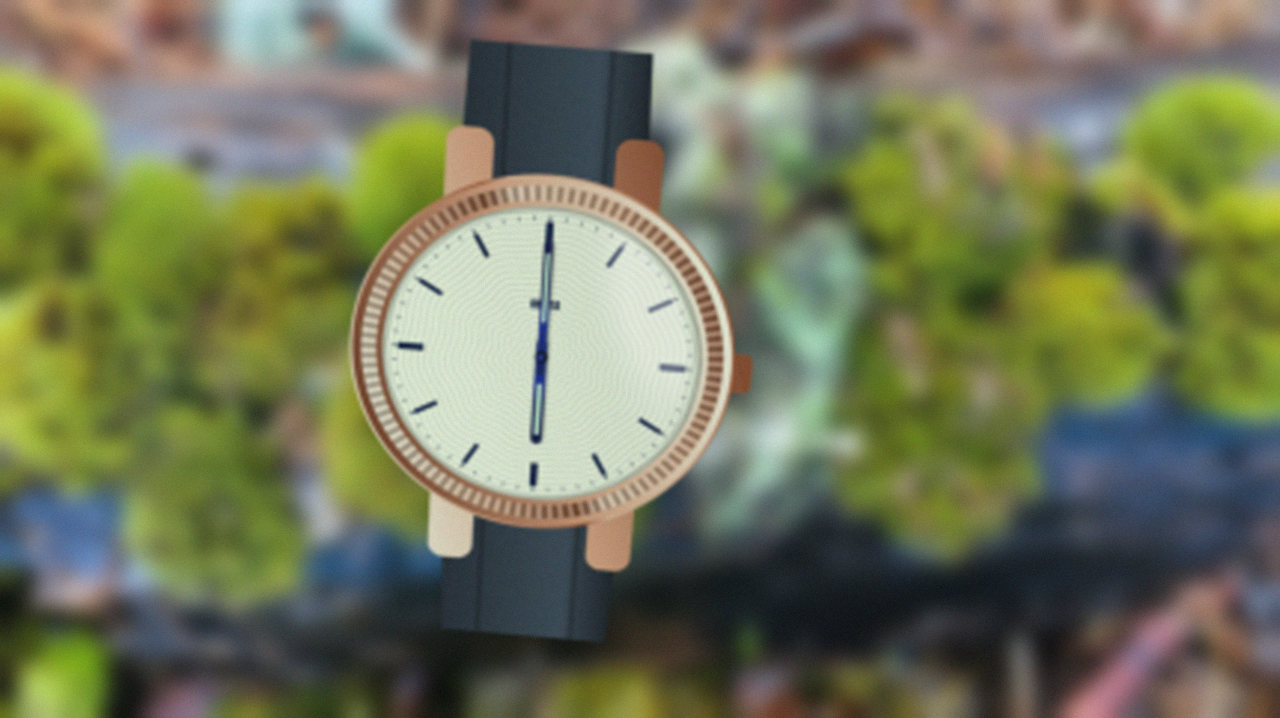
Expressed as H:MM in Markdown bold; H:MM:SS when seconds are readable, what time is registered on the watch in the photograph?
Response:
**6:00**
